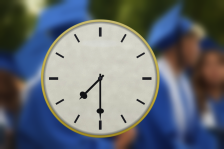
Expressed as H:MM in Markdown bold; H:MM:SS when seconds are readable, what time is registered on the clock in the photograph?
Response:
**7:30**
